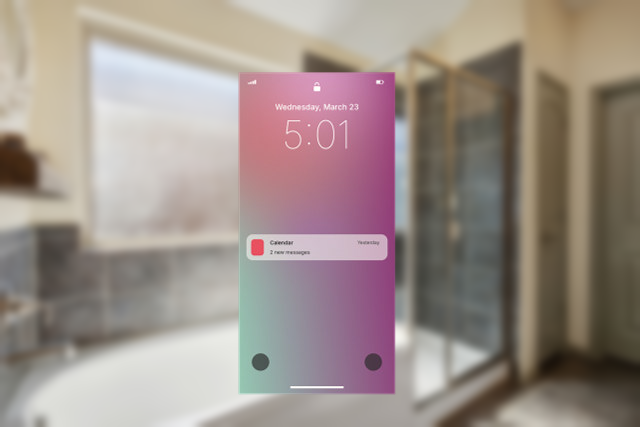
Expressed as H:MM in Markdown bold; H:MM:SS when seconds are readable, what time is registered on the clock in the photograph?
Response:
**5:01**
